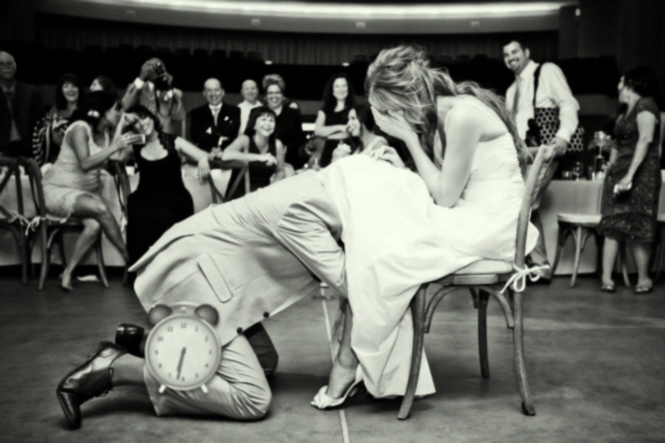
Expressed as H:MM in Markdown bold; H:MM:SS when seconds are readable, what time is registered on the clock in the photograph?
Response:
**6:32**
